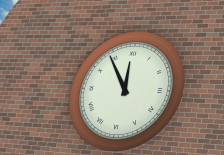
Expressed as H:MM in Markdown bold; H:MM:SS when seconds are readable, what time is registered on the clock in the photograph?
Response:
**11:54**
